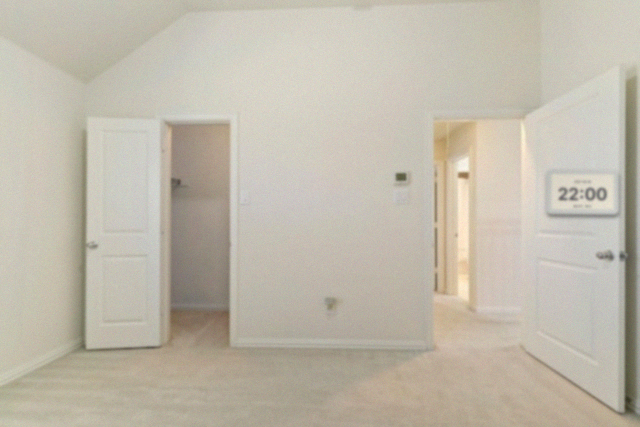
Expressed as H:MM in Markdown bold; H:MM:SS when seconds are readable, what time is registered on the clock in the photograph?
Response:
**22:00**
